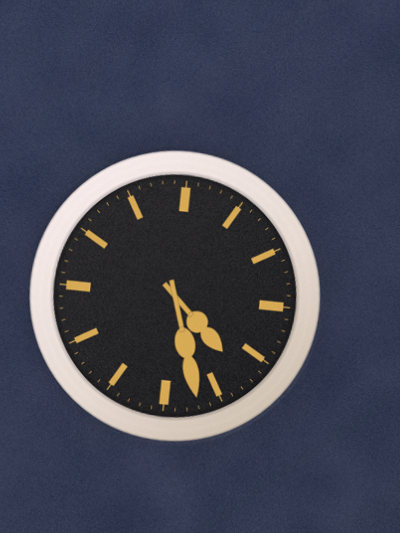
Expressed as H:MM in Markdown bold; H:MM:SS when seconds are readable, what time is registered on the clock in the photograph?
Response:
**4:27**
